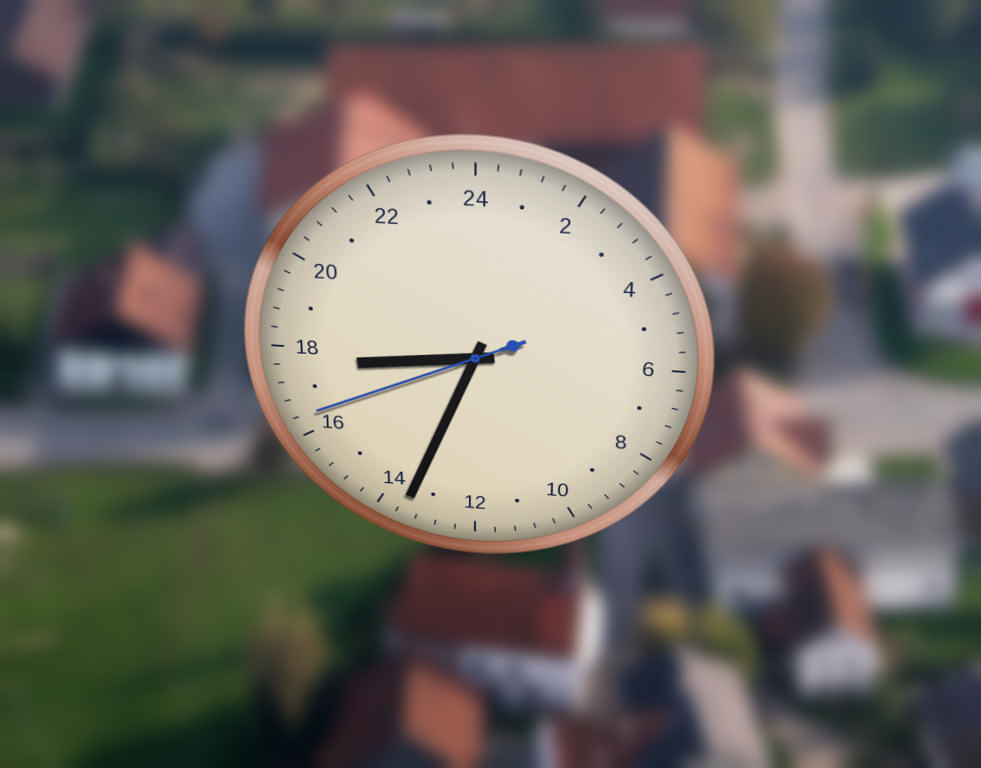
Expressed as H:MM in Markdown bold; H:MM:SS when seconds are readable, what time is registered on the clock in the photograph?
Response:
**17:33:41**
